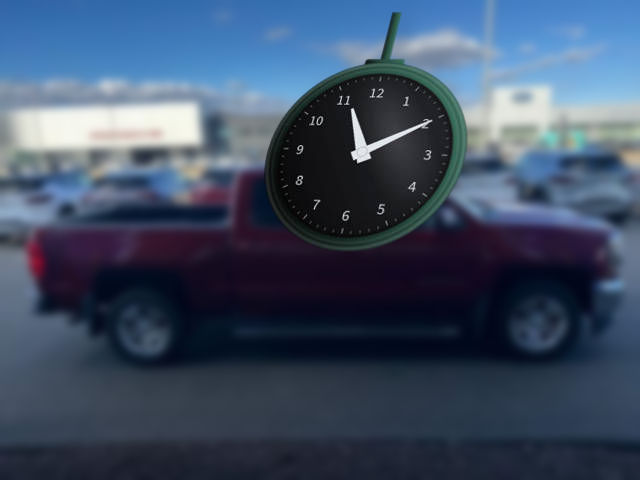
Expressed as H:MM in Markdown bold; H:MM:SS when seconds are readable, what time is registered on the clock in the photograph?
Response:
**11:10**
